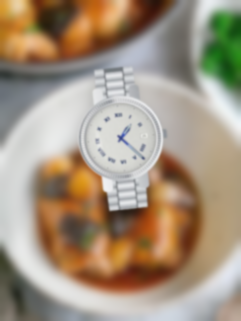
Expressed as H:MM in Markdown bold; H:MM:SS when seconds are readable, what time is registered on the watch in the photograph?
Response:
**1:23**
